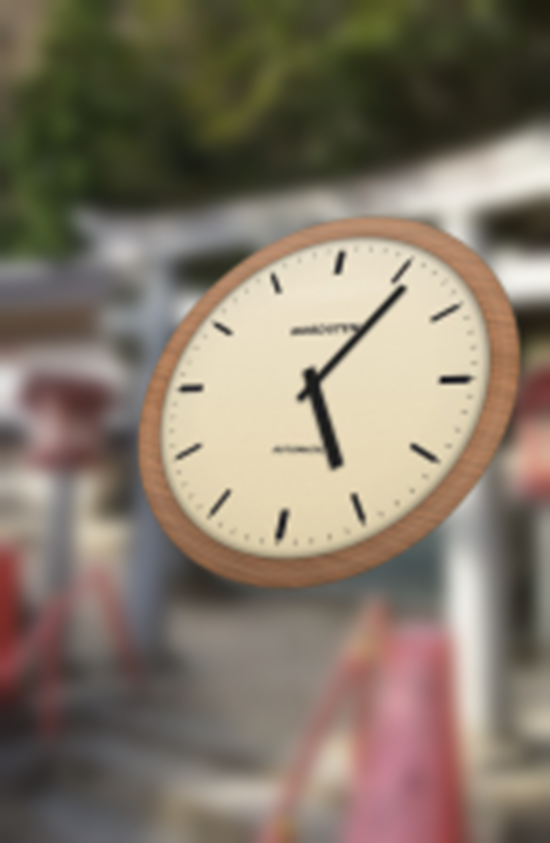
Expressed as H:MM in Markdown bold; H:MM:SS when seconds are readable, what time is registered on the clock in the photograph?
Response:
**5:06**
